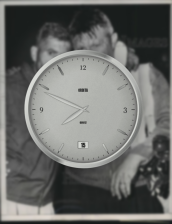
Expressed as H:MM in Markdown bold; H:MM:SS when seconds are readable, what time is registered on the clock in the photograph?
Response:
**7:49**
